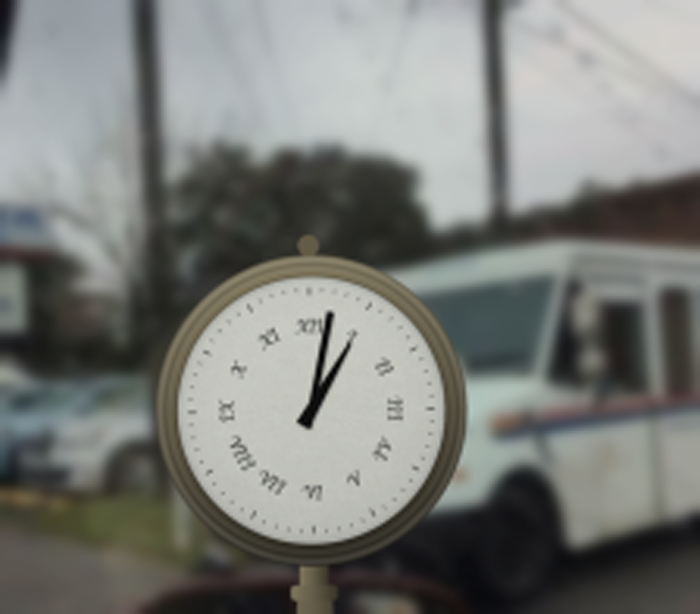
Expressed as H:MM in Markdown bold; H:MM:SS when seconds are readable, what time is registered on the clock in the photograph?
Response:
**1:02**
